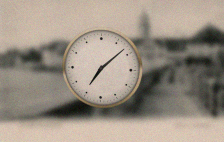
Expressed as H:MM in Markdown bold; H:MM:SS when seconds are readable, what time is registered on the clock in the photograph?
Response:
**7:08**
